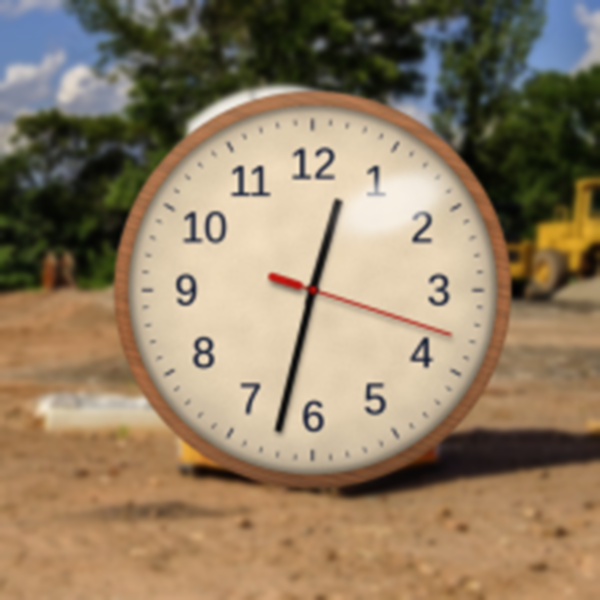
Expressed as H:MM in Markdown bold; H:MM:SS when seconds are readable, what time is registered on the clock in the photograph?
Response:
**12:32:18**
